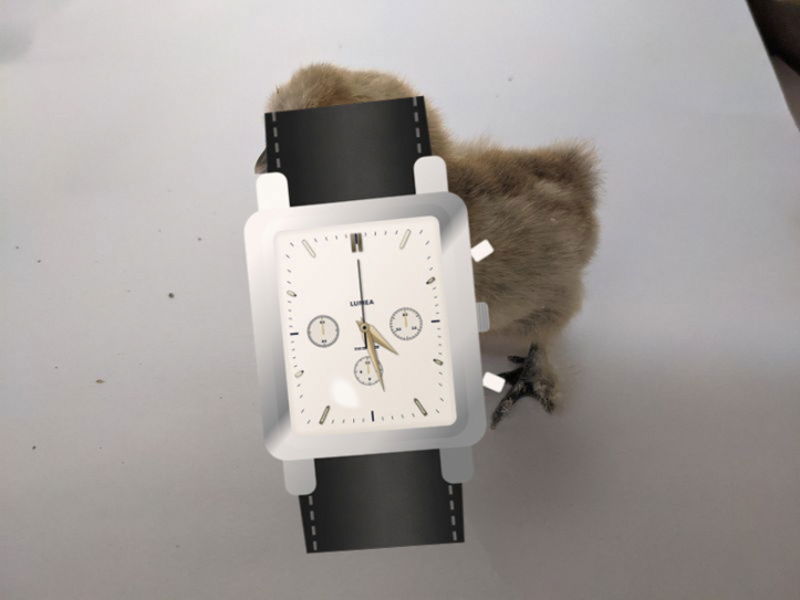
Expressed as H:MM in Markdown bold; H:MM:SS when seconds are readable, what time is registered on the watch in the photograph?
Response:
**4:28**
